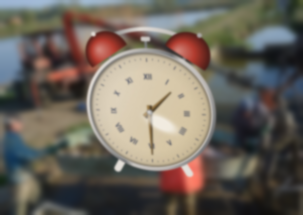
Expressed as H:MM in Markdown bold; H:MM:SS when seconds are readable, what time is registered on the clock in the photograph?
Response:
**1:30**
